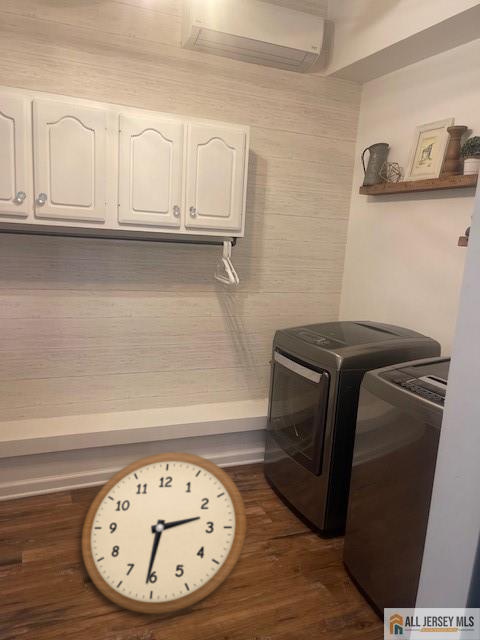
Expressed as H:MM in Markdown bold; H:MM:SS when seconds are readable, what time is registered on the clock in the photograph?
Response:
**2:31**
